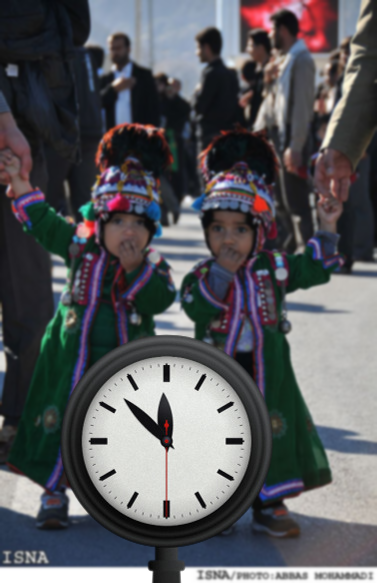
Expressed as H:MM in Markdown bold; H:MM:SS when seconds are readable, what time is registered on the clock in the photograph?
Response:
**11:52:30**
